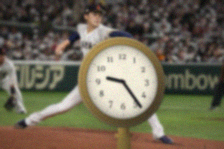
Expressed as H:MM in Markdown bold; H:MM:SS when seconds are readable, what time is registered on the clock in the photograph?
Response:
**9:24**
